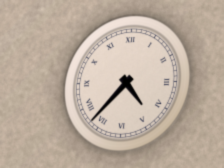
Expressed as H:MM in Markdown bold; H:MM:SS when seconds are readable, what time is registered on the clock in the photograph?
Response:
**4:37**
